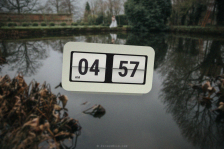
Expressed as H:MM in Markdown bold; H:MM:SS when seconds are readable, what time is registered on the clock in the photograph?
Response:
**4:57**
